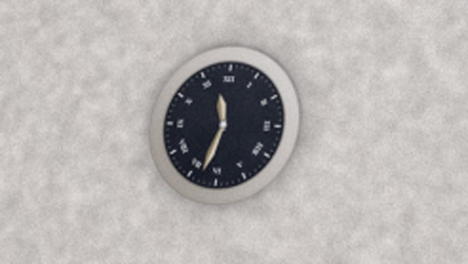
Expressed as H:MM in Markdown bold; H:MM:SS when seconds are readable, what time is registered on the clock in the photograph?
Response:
**11:33**
